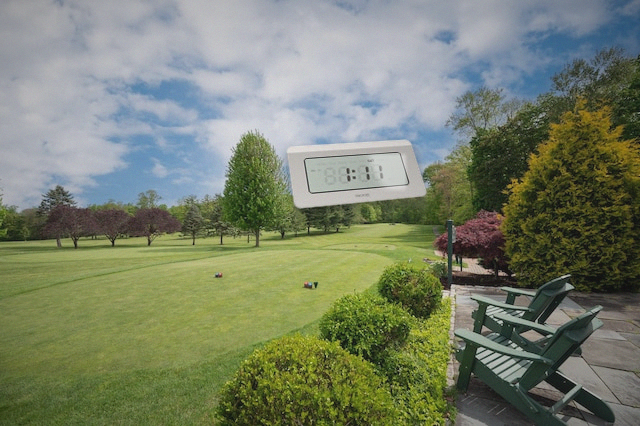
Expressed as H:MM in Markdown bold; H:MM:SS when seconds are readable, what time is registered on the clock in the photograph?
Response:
**1:11**
